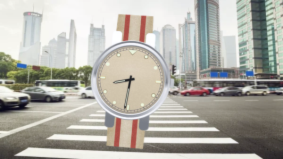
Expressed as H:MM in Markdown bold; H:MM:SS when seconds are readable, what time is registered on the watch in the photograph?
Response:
**8:31**
